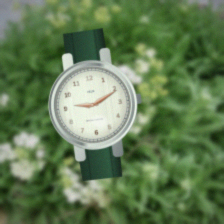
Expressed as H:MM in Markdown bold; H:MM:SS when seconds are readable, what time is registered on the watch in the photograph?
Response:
**9:11**
